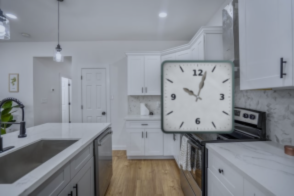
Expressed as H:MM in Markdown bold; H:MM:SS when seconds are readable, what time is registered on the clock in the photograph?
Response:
**10:03**
